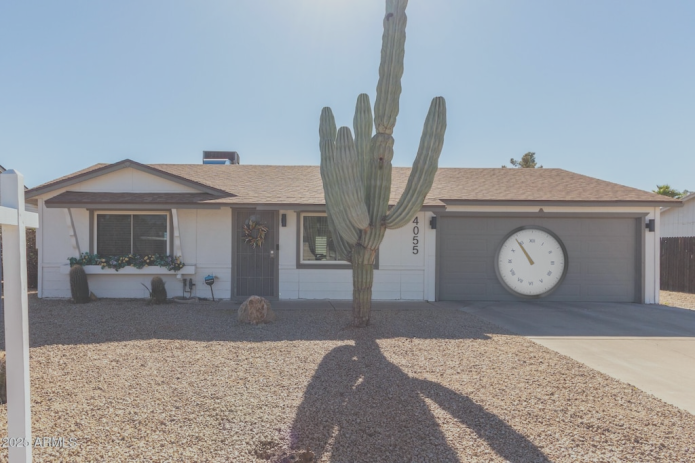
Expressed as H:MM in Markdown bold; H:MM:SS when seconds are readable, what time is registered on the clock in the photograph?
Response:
**10:54**
